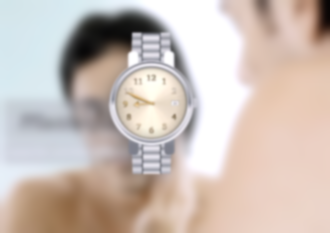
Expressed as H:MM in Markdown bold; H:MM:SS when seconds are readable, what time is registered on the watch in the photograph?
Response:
**8:49**
